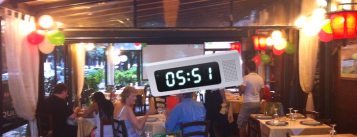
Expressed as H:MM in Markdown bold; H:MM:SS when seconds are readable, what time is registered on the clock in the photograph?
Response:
**5:51**
